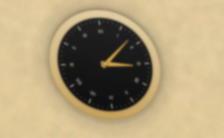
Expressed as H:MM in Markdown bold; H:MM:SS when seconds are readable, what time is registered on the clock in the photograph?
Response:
**3:08**
